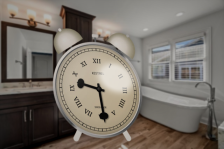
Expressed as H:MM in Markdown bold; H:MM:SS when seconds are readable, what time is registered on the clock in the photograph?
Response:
**9:29**
